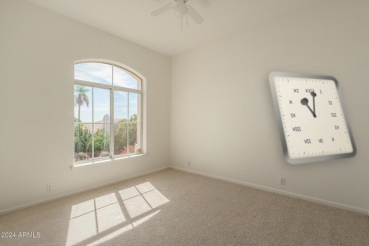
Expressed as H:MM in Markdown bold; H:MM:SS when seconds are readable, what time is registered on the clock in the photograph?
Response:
**11:02**
